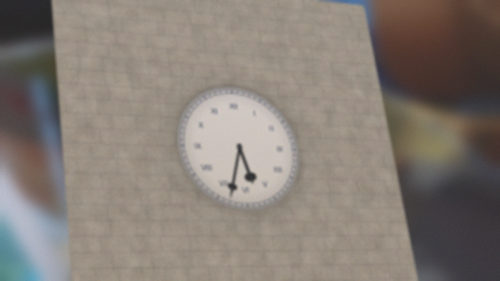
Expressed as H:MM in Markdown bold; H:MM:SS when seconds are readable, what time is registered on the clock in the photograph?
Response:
**5:33**
